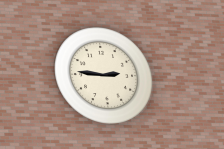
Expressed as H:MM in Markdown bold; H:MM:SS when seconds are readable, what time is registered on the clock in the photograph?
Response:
**2:46**
